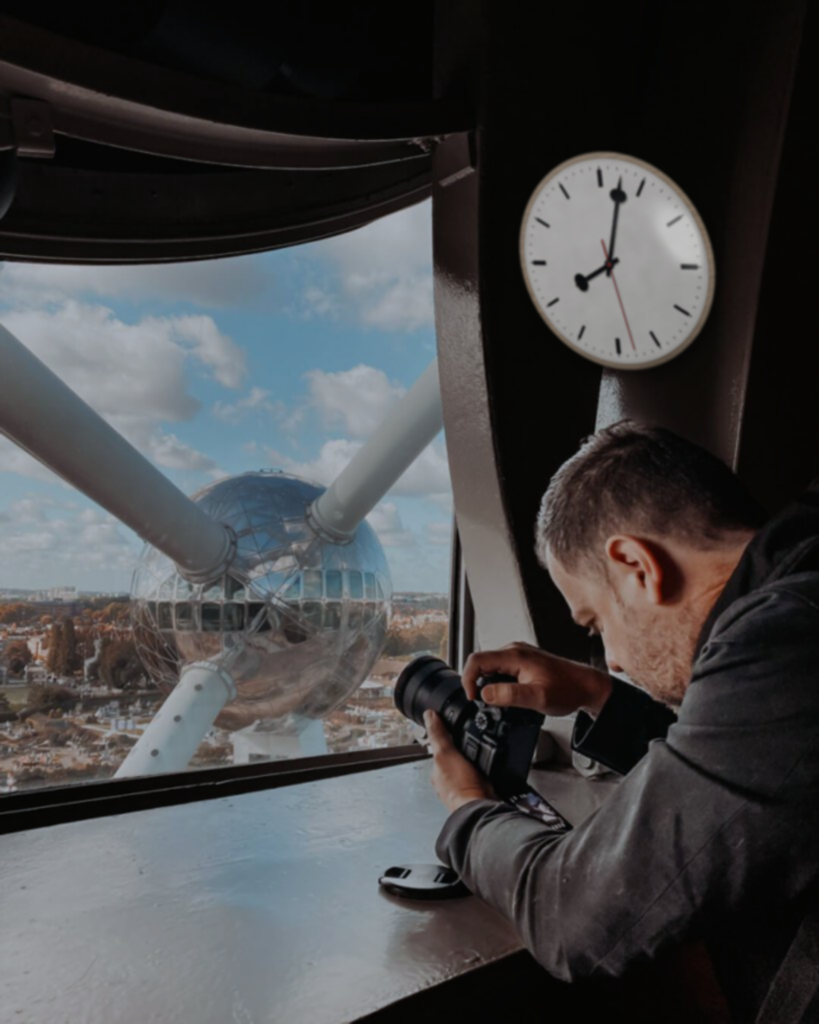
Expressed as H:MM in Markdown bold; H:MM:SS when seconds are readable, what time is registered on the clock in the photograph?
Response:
**8:02:28**
